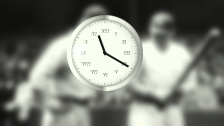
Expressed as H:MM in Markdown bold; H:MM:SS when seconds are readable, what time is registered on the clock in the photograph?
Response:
**11:20**
